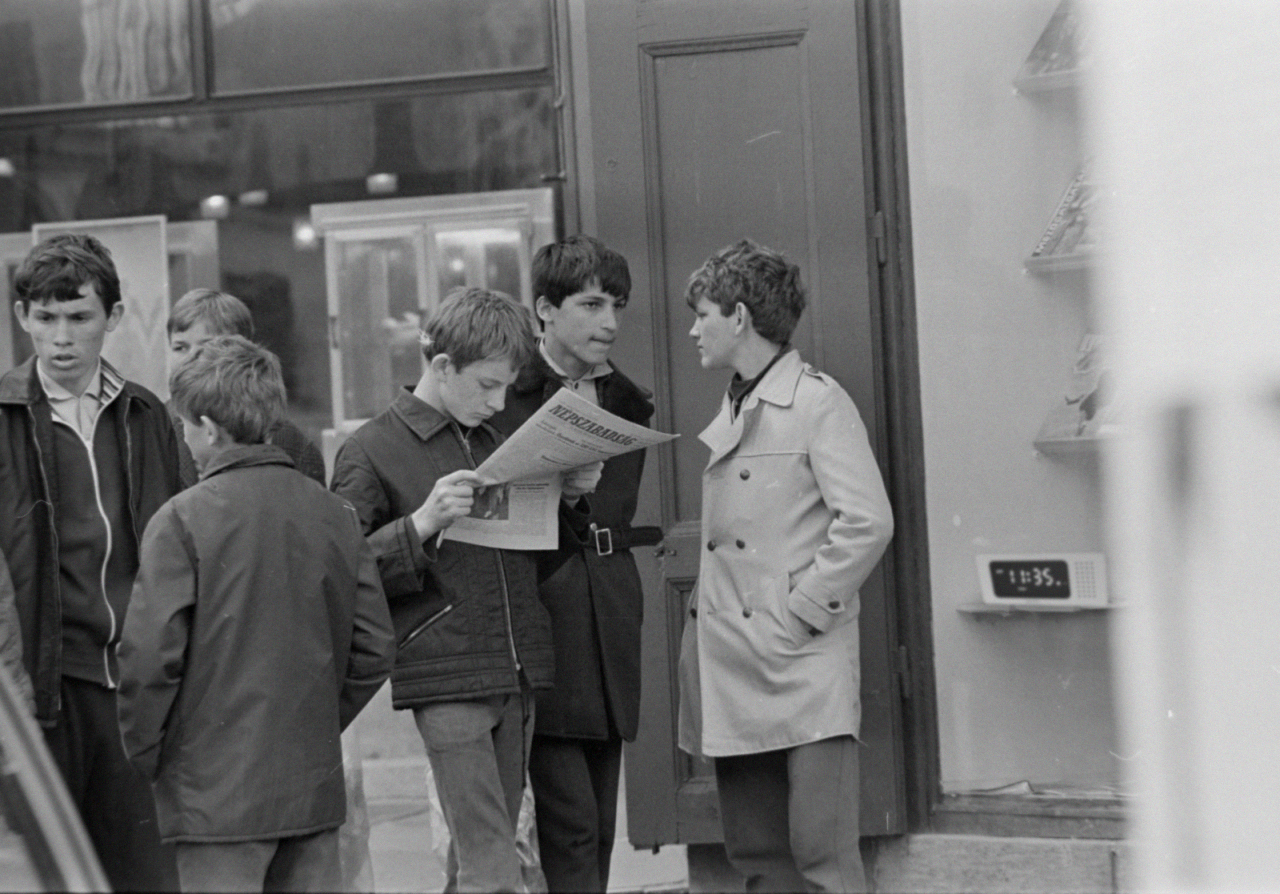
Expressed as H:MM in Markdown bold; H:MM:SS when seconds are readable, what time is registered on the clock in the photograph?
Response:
**11:35**
